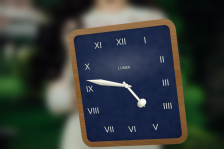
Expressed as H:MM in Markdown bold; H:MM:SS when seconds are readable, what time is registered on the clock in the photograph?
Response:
**4:47**
